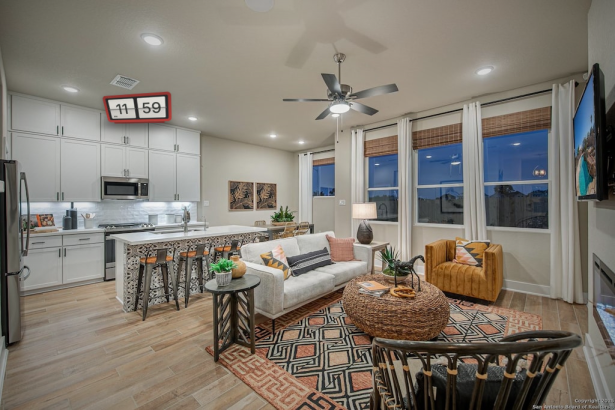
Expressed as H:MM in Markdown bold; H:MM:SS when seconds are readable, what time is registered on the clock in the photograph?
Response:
**11:59**
